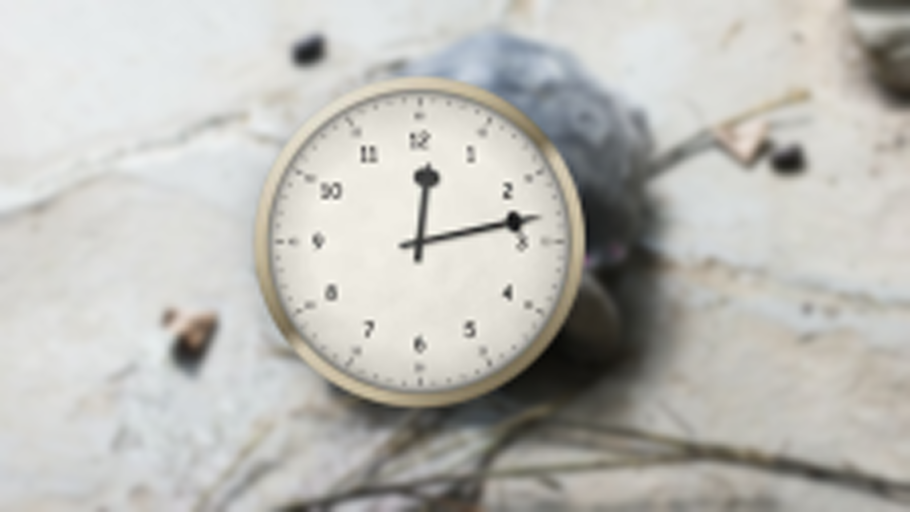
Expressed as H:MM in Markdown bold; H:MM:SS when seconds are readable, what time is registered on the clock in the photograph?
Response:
**12:13**
